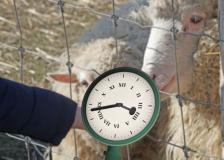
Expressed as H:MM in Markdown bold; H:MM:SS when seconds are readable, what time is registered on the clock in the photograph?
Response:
**3:43**
